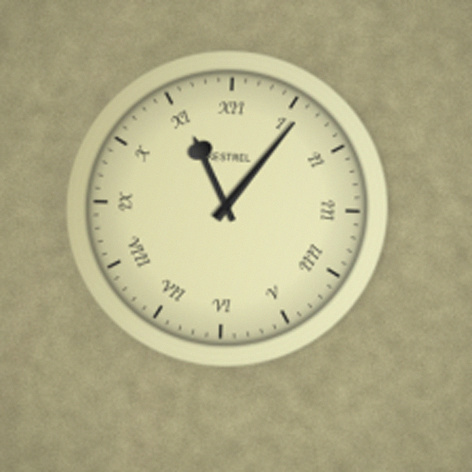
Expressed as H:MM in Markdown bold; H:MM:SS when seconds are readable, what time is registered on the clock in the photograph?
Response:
**11:06**
